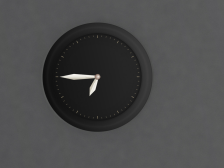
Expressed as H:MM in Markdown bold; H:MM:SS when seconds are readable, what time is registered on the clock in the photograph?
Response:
**6:45**
